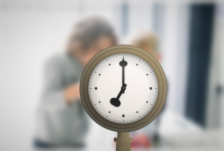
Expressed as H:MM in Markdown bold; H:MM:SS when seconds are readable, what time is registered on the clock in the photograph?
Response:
**7:00**
